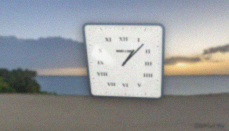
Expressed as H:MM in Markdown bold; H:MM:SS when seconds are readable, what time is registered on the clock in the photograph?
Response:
**1:07**
